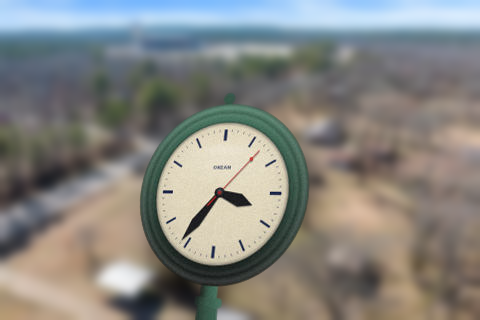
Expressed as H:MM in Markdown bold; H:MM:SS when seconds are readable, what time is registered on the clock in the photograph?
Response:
**3:36:07**
